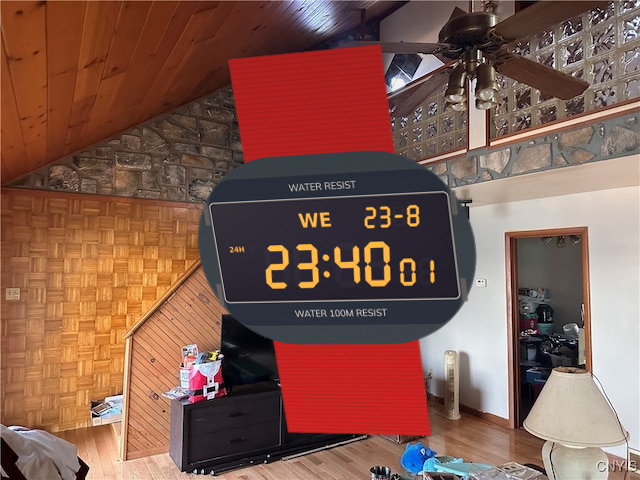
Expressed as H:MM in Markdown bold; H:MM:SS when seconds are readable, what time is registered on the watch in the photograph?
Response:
**23:40:01**
